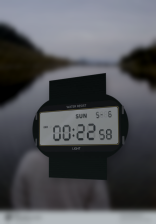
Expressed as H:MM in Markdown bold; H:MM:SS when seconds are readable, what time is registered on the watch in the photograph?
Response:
**0:22:58**
